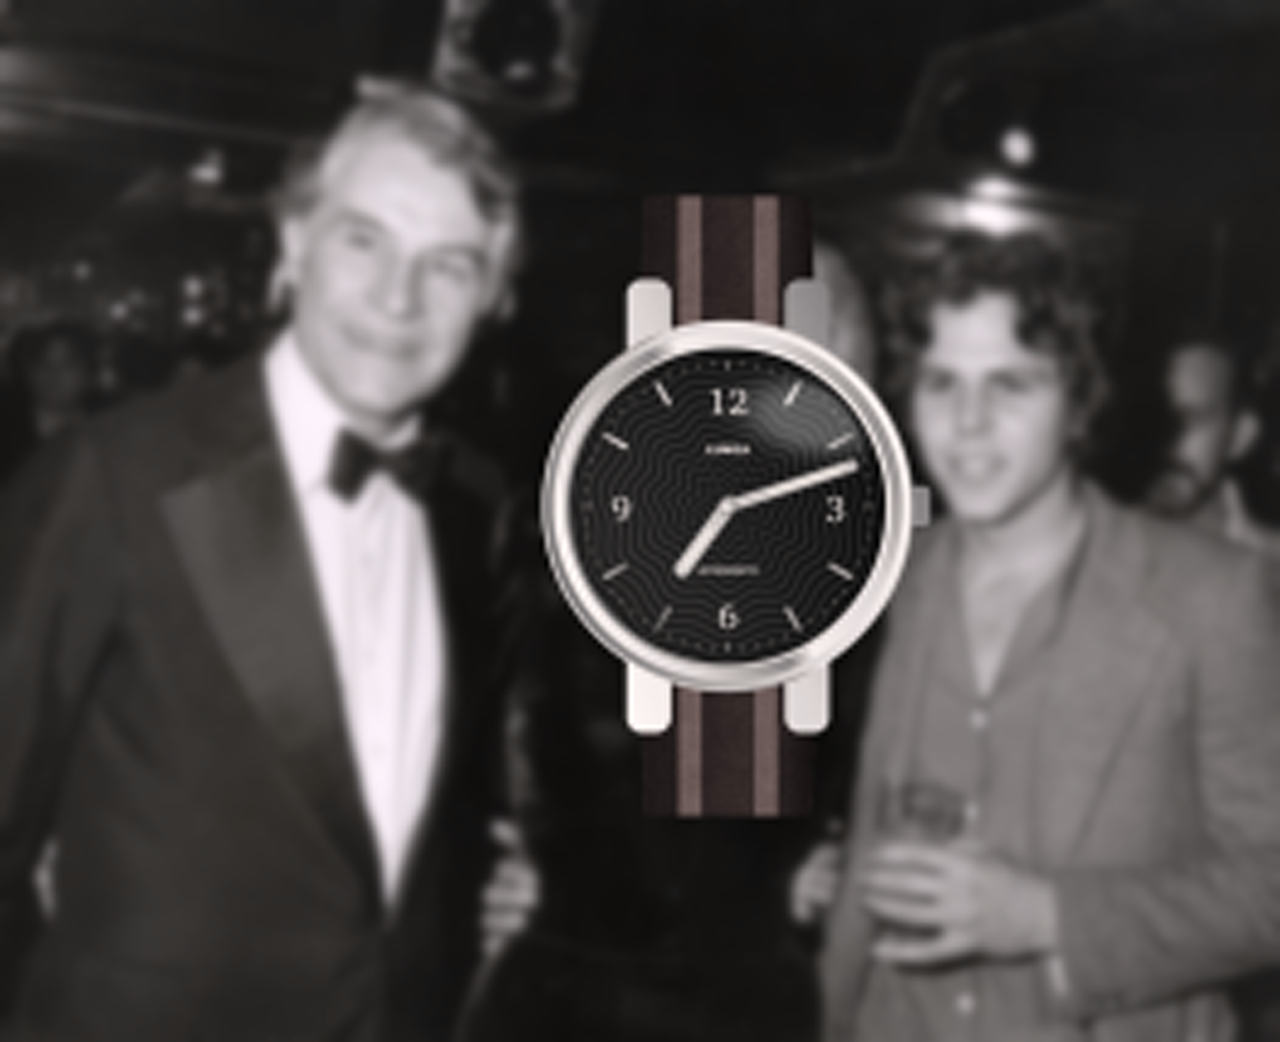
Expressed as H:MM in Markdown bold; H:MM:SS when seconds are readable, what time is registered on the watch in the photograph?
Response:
**7:12**
